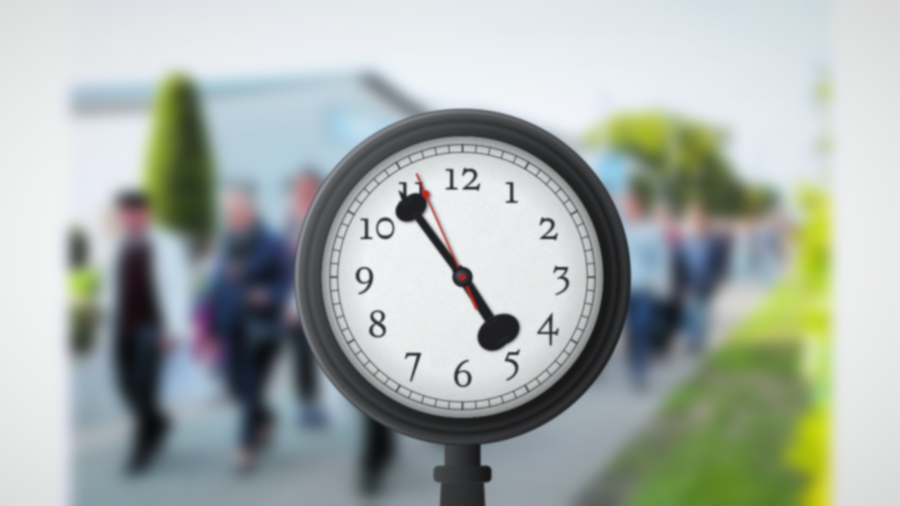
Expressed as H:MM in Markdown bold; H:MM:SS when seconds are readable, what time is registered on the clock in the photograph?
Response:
**4:53:56**
